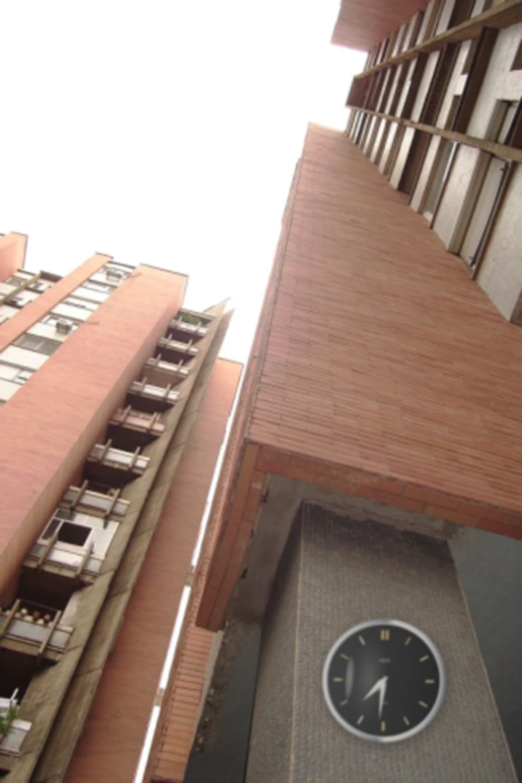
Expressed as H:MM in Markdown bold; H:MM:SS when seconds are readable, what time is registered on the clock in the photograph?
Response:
**7:31**
